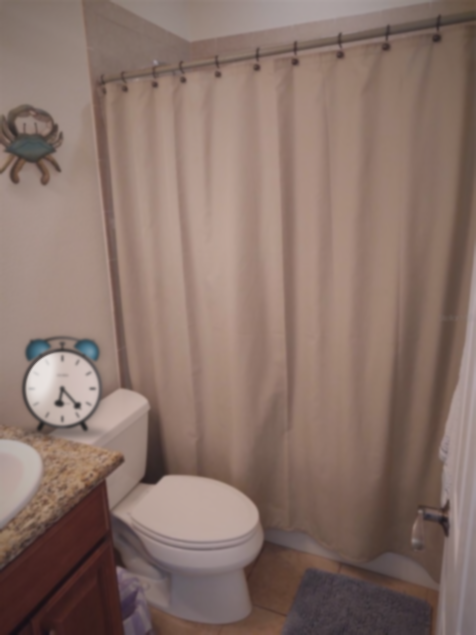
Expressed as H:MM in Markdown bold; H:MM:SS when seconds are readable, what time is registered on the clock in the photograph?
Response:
**6:23**
